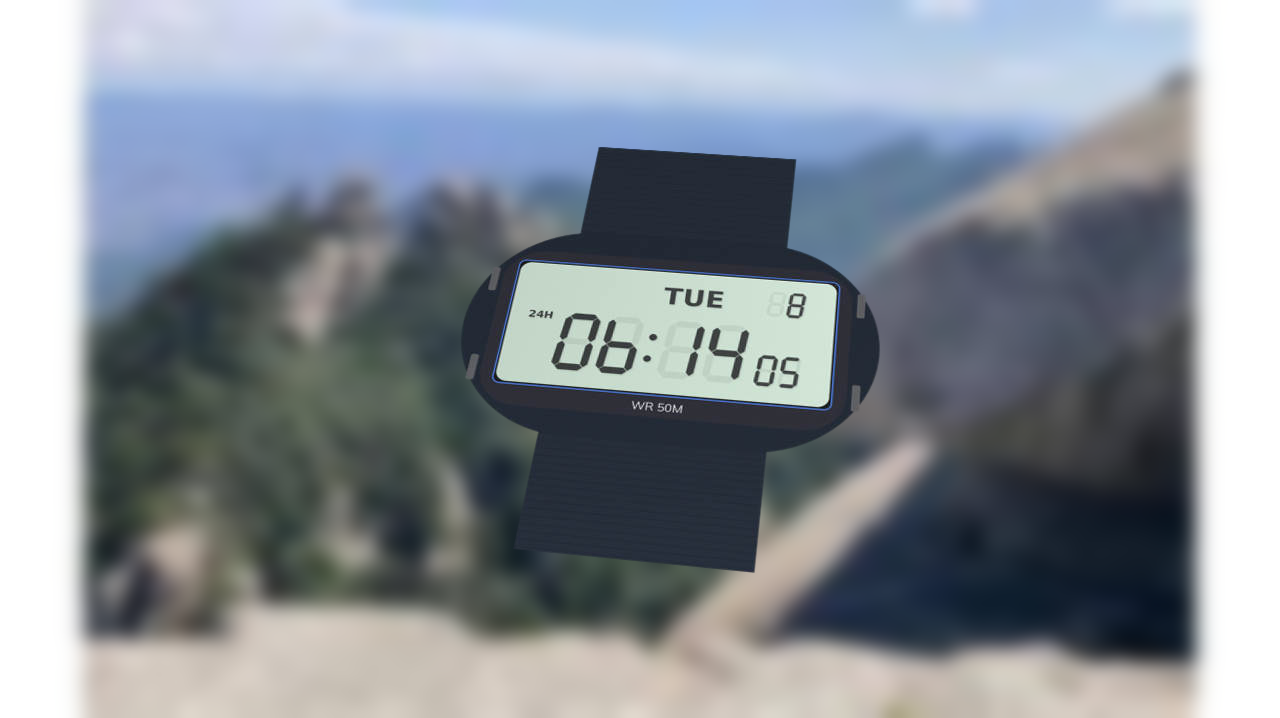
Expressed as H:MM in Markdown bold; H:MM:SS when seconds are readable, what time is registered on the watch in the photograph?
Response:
**6:14:05**
